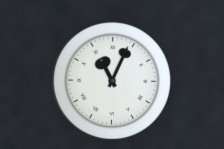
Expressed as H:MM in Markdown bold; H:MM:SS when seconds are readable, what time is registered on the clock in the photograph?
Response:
**11:04**
